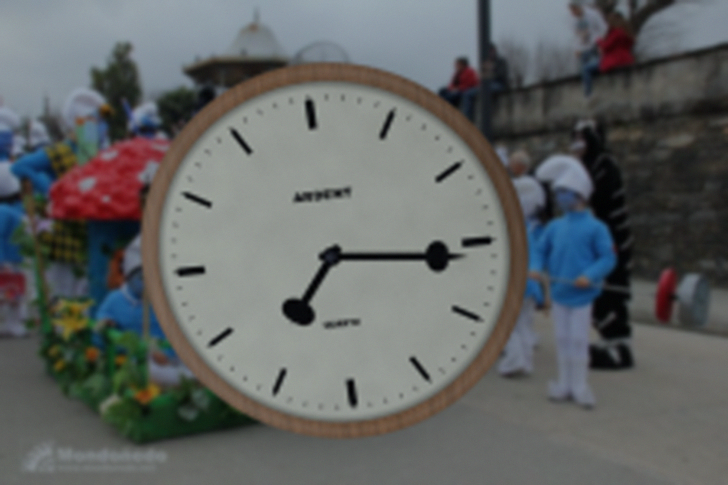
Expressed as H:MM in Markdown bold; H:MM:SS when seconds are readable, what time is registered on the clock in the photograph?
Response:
**7:16**
